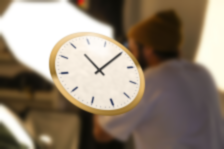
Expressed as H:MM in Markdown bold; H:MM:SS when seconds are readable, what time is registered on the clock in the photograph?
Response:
**11:10**
